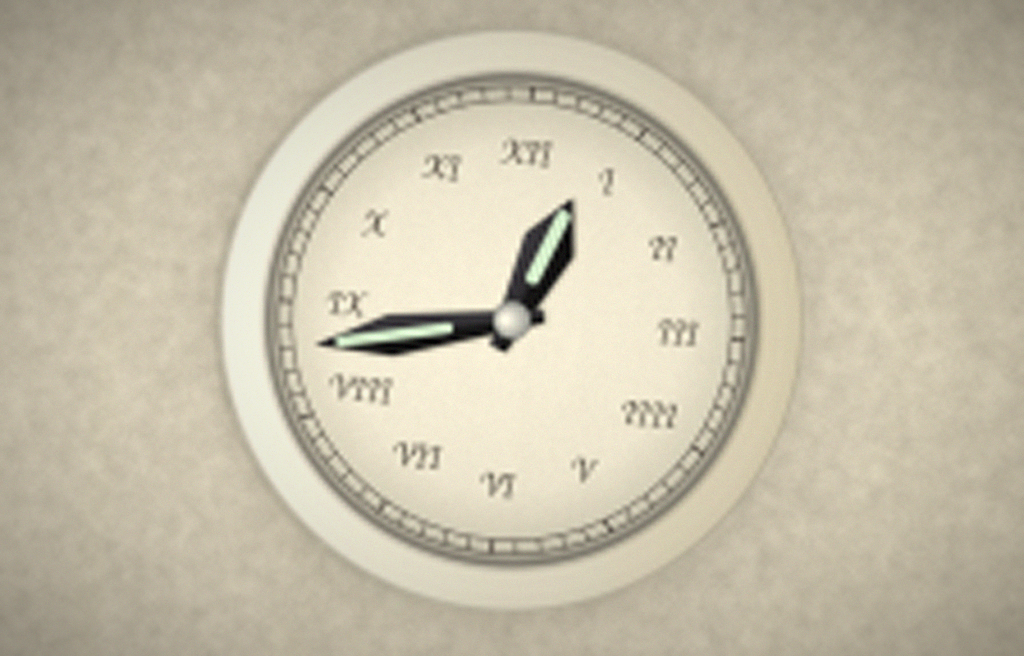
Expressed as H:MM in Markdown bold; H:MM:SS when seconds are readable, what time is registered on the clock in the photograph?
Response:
**12:43**
